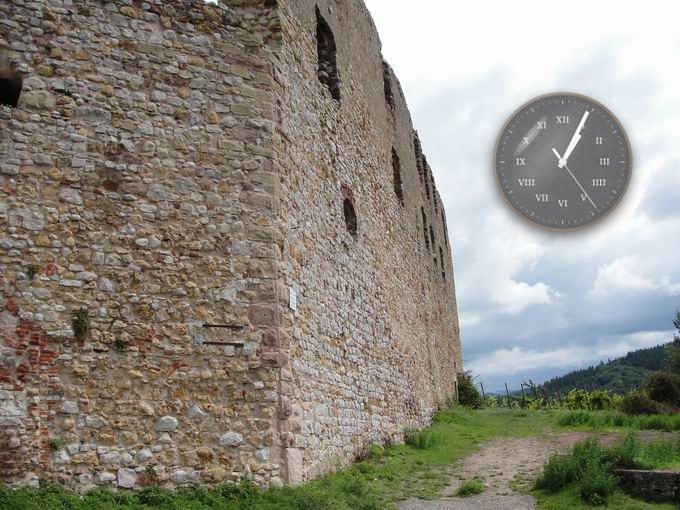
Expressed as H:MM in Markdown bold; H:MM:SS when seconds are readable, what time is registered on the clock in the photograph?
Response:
**1:04:24**
